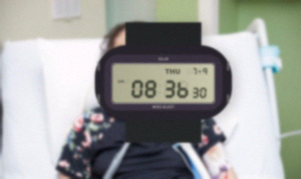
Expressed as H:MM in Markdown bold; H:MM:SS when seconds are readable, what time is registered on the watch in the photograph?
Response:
**8:36:30**
